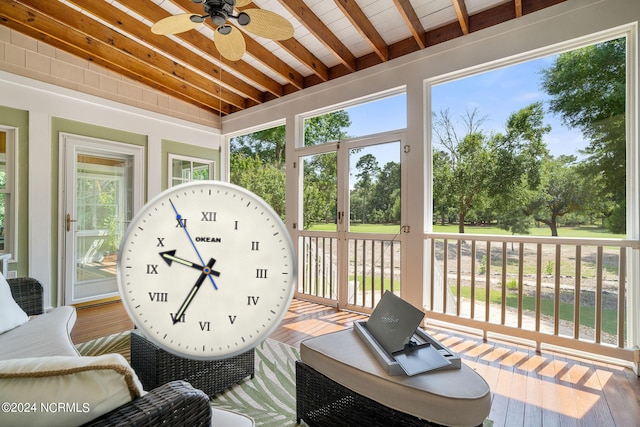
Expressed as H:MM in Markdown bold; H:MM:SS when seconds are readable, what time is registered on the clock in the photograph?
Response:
**9:34:55**
